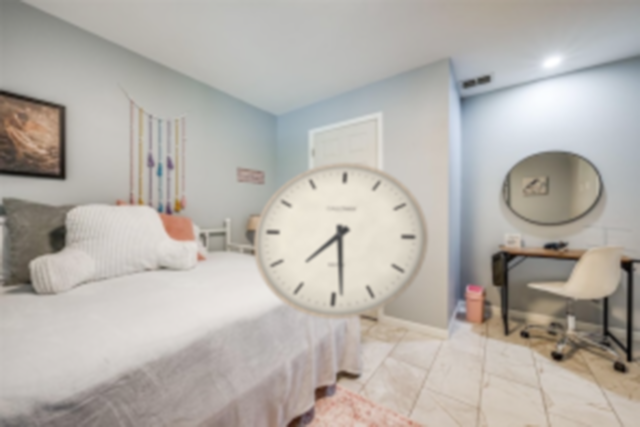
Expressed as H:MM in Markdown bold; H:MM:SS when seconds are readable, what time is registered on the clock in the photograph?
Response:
**7:29**
